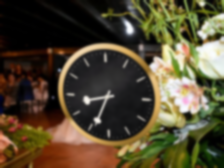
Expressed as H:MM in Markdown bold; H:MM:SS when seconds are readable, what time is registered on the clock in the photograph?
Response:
**8:34**
